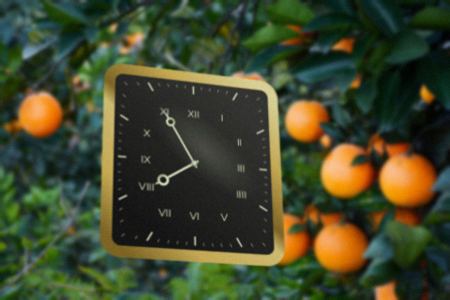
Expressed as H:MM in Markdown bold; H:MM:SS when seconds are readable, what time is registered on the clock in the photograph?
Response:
**7:55**
